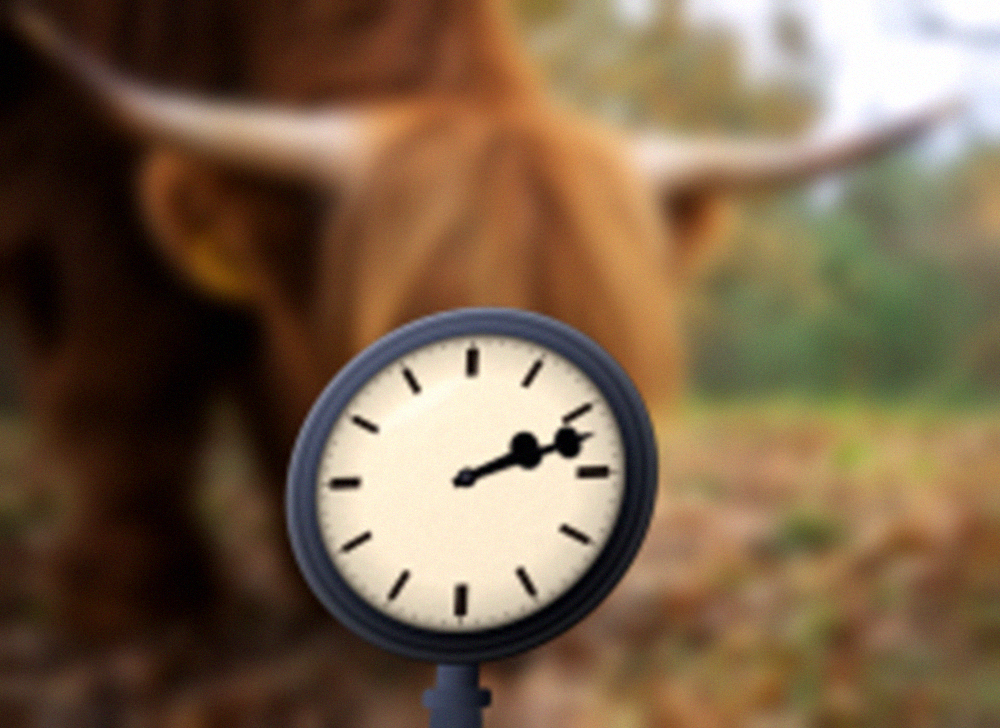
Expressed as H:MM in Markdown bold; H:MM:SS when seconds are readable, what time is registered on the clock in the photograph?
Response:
**2:12**
